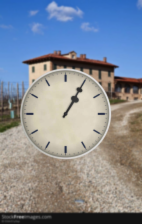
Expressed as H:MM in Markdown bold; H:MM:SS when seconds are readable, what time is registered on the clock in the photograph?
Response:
**1:05**
